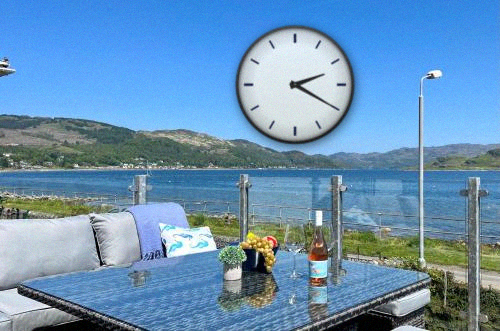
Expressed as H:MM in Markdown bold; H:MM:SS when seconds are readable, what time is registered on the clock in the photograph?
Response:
**2:20**
